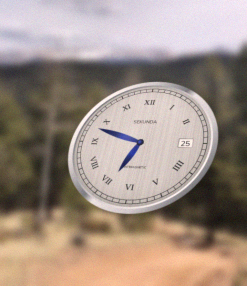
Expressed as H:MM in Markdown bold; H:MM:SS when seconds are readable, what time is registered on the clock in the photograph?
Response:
**6:48**
